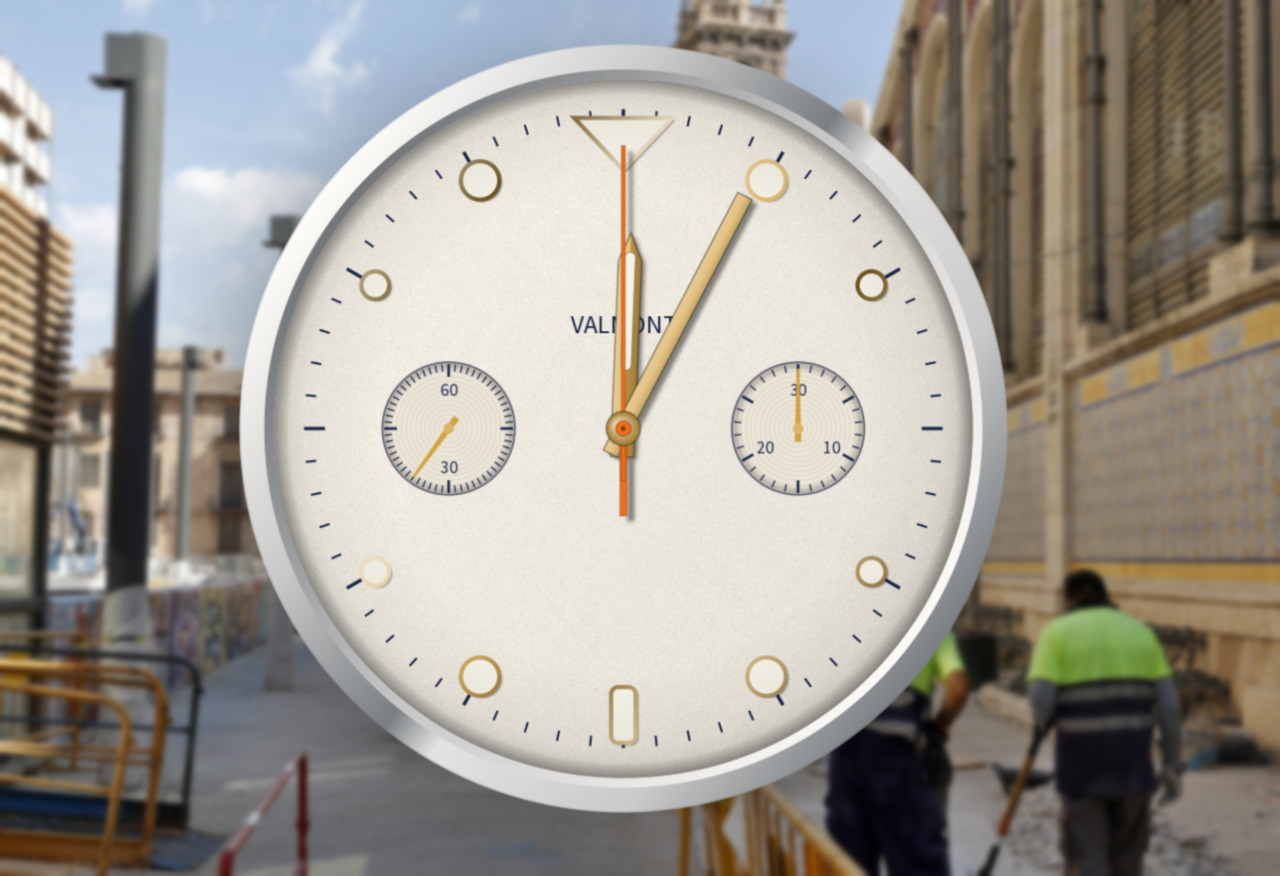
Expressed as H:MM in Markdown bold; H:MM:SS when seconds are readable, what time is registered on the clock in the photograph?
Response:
**12:04:36**
